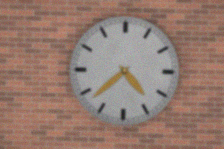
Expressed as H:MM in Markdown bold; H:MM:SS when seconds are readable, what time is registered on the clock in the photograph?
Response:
**4:38**
